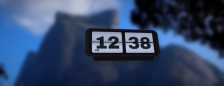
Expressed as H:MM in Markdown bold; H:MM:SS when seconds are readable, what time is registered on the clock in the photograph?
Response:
**12:38**
